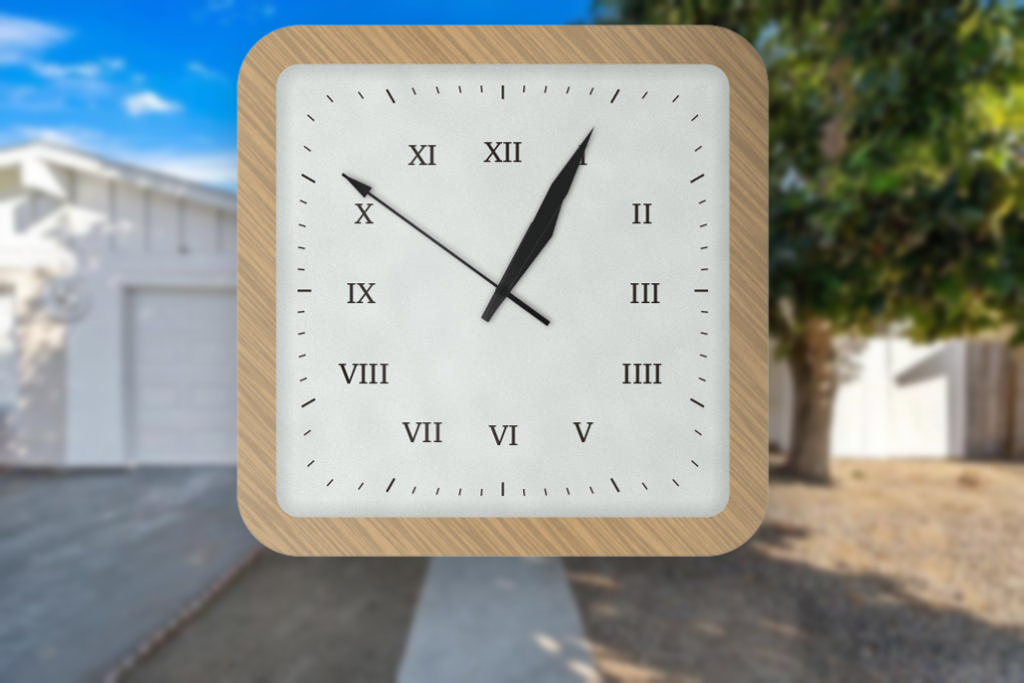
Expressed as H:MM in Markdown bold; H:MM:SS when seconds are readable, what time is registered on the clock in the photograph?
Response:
**1:04:51**
